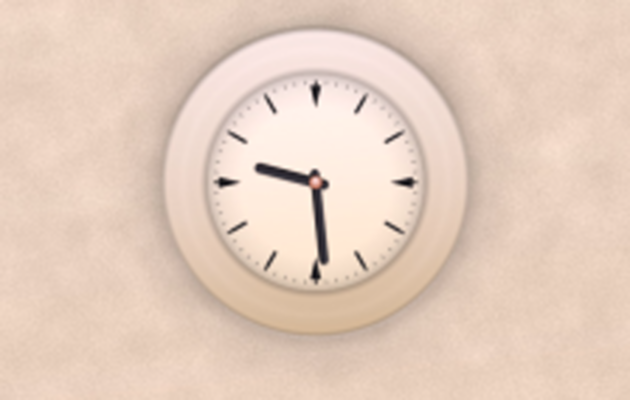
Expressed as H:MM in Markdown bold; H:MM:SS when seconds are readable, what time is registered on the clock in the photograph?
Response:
**9:29**
